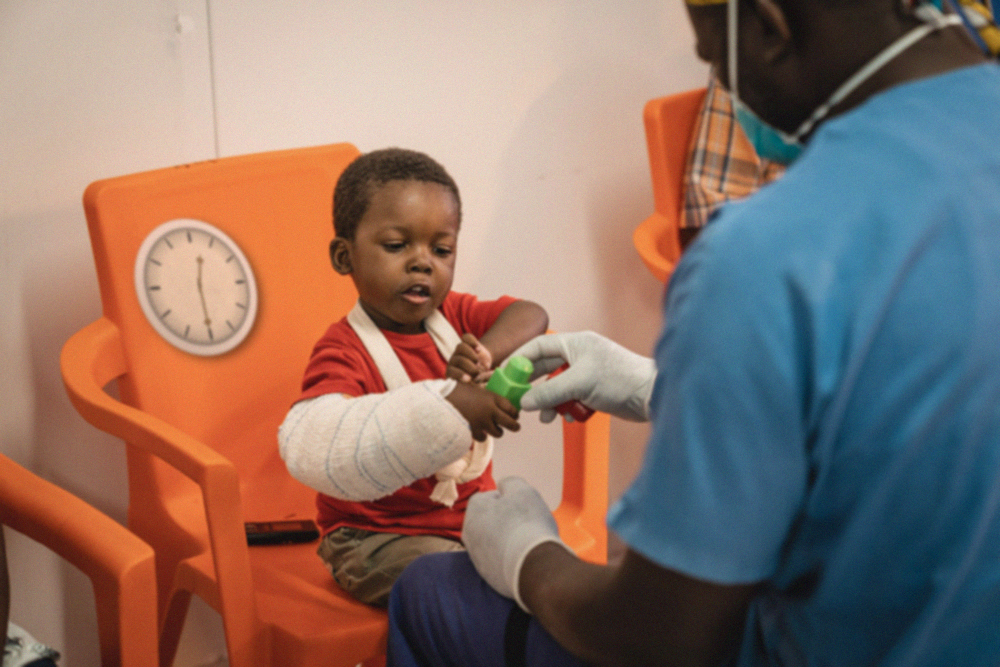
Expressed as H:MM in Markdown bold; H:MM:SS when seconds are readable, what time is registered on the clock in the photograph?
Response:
**12:30**
